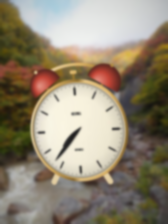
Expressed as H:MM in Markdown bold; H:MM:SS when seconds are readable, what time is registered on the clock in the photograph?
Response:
**7:37**
